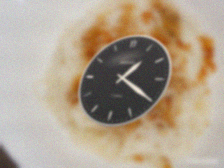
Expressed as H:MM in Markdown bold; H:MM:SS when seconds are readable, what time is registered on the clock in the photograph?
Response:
**1:20**
